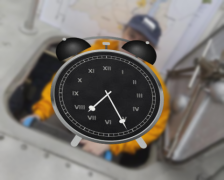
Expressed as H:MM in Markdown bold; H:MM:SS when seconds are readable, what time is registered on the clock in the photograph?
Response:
**7:26**
